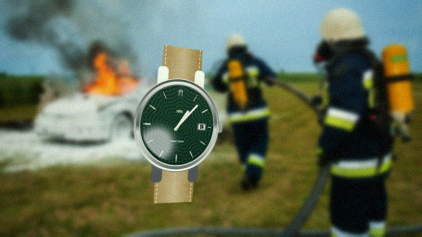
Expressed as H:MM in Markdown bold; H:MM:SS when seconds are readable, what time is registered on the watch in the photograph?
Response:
**1:07**
